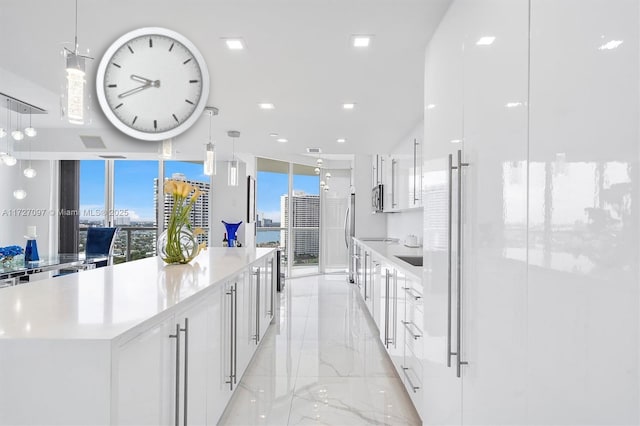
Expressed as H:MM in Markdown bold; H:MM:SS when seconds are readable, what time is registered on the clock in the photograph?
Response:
**9:42**
